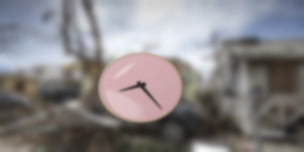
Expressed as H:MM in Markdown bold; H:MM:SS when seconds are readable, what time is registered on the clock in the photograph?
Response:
**8:24**
